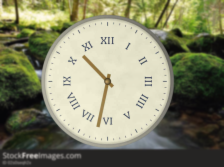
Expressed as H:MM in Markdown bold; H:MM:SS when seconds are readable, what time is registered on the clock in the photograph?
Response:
**10:32**
